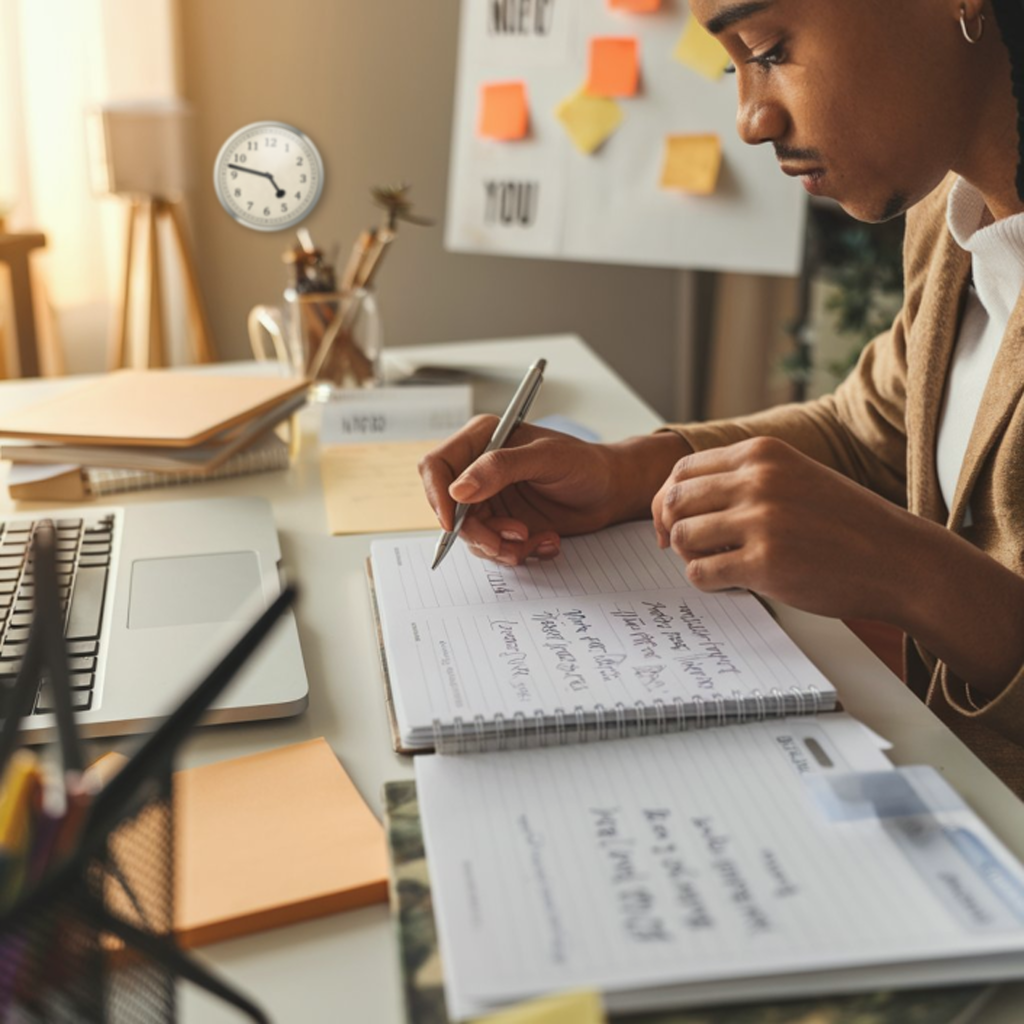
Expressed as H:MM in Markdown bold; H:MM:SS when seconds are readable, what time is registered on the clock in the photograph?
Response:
**4:47**
